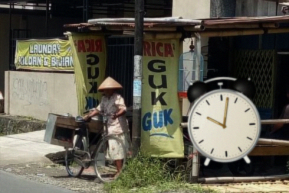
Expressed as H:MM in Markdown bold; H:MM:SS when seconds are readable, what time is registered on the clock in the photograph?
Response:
**10:02**
